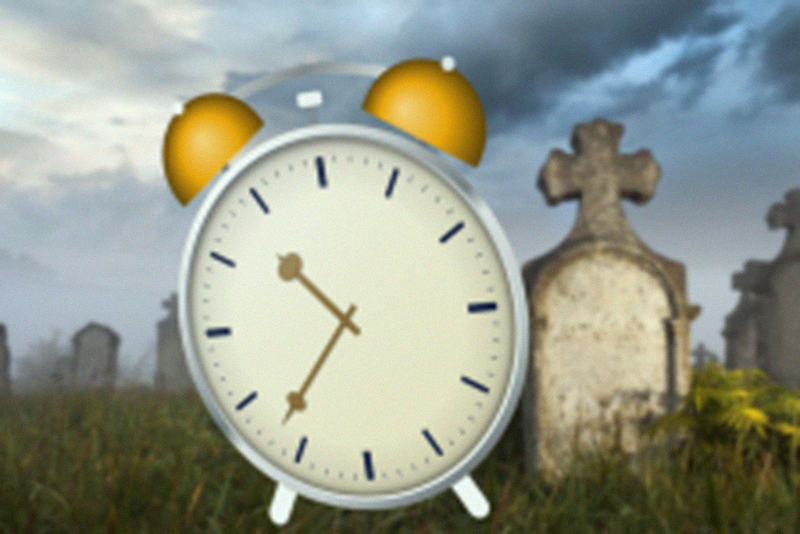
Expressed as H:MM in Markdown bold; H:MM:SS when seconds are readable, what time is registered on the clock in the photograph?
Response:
**10:37**
